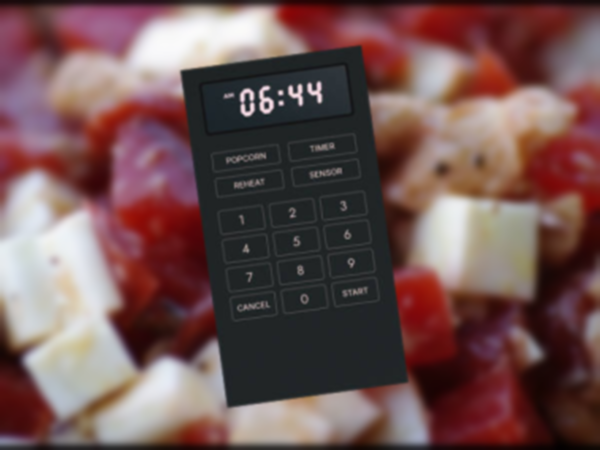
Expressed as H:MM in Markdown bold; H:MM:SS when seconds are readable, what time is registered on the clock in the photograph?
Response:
**6:44**
